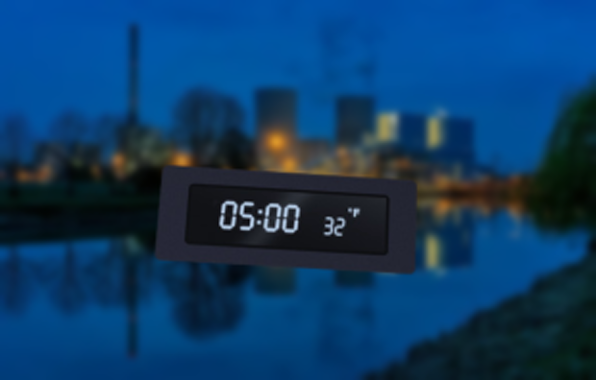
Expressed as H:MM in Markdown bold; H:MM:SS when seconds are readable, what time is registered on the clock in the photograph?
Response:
**5:00**
